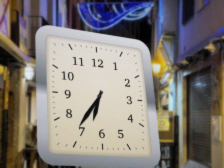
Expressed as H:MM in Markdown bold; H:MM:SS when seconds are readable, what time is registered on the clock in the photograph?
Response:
**6:36**
